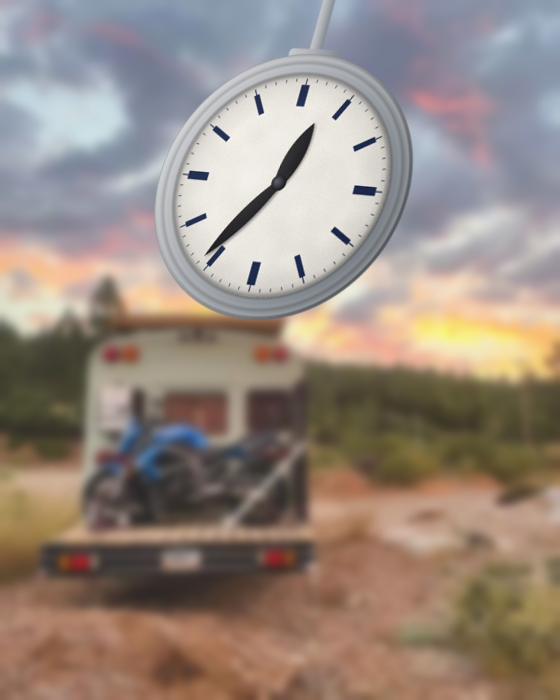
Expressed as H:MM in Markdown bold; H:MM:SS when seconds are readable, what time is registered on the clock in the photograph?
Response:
**12:36**
